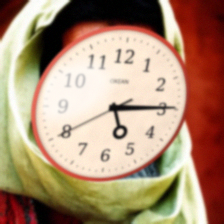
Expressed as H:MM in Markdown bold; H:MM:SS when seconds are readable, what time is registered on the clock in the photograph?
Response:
**5:14:40**
